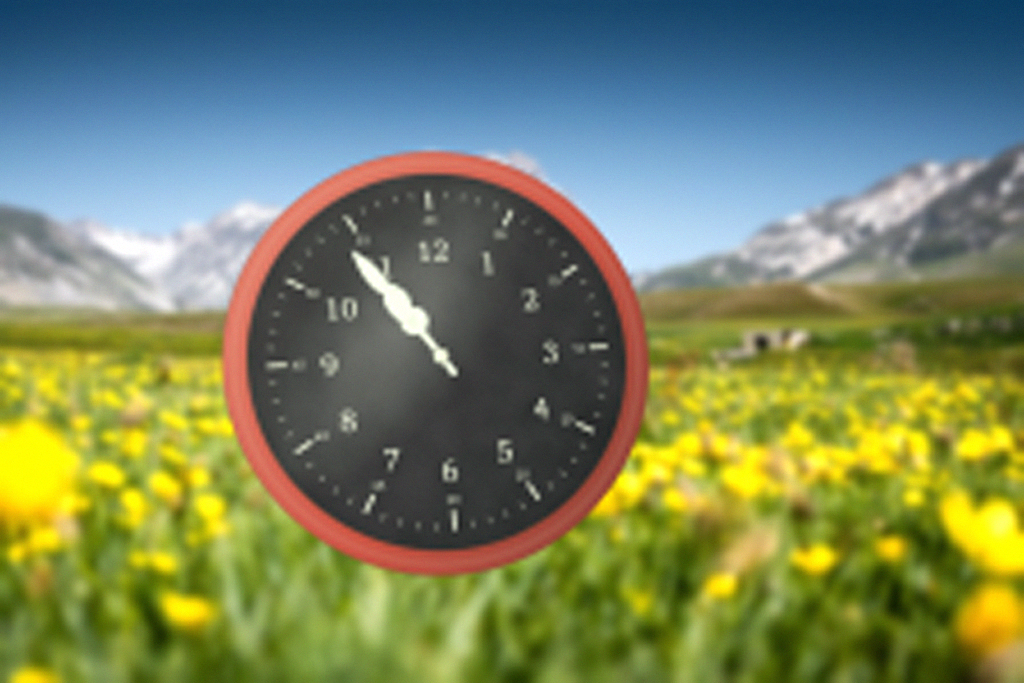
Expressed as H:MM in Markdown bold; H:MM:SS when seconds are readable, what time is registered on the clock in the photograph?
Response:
**10:54**
